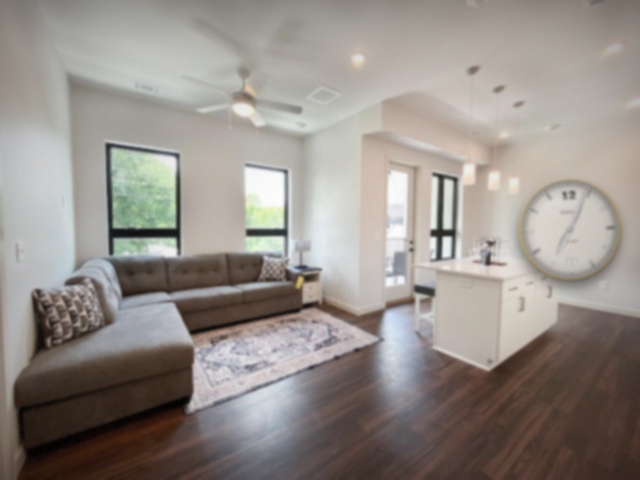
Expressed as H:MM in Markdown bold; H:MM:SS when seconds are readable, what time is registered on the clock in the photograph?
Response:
**7:04**
